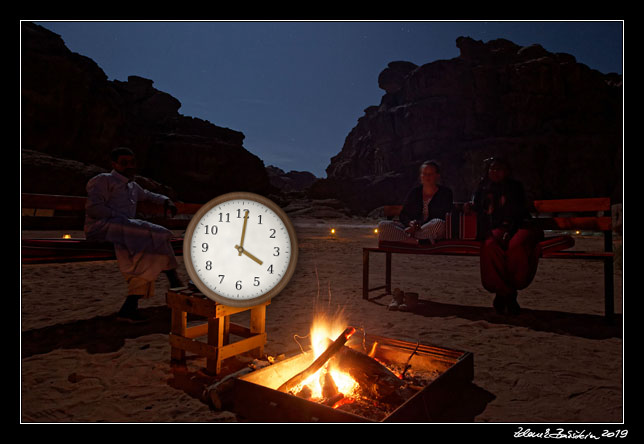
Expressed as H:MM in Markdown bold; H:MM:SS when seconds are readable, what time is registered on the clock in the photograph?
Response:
**4:01**
